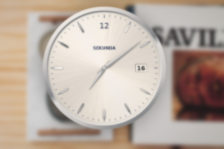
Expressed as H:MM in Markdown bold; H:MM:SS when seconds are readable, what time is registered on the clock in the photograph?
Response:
**7:09**
